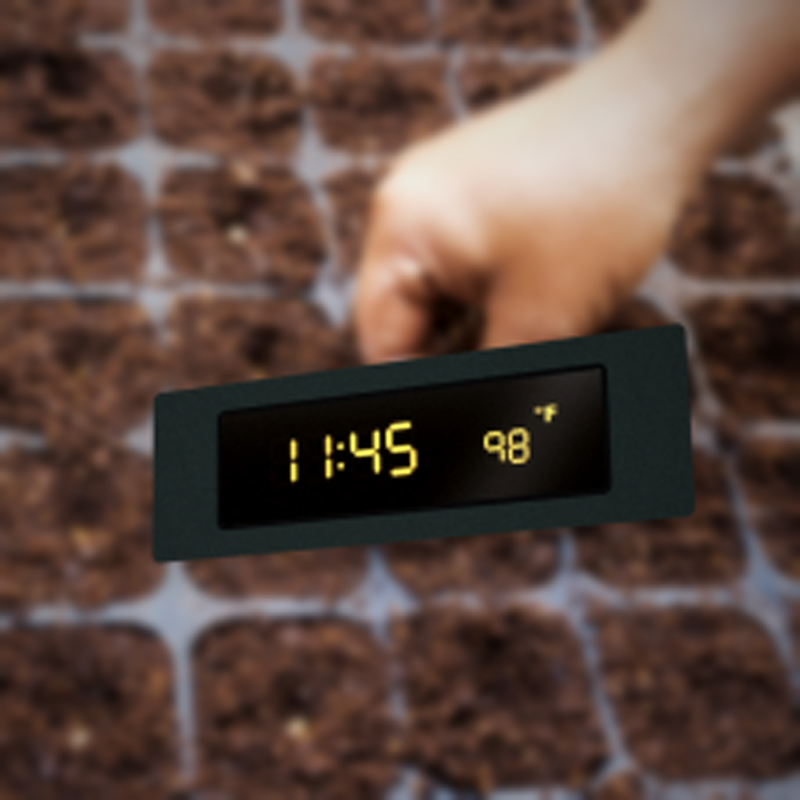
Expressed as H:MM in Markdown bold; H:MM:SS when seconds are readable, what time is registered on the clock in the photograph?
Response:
**11:45**
